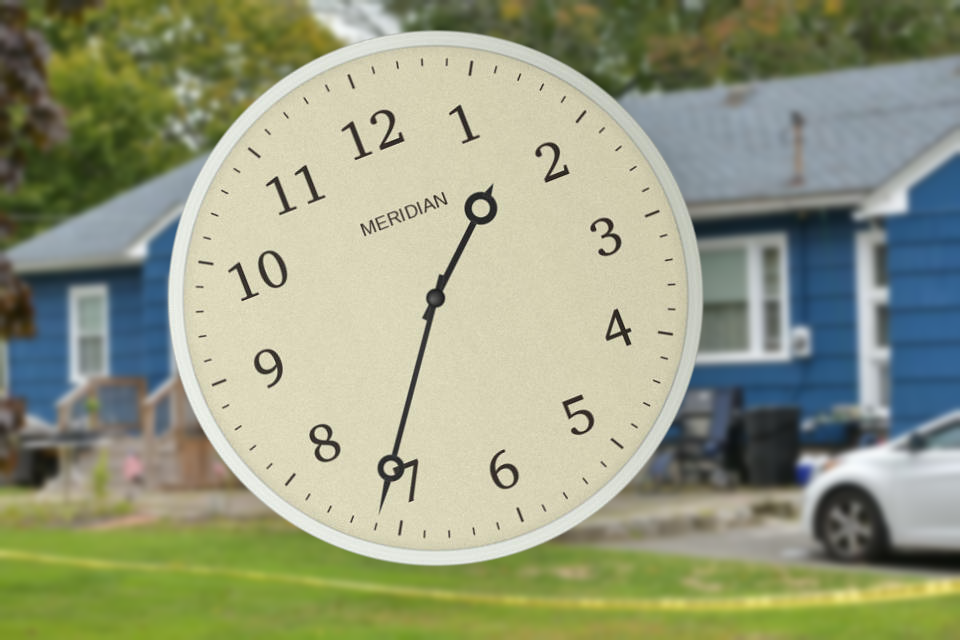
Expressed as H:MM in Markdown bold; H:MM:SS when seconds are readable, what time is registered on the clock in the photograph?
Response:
**1:36**
